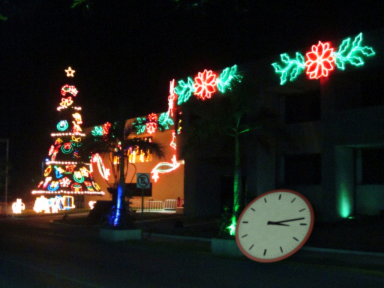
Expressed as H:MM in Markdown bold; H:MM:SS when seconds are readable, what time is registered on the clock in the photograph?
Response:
**3:13**
